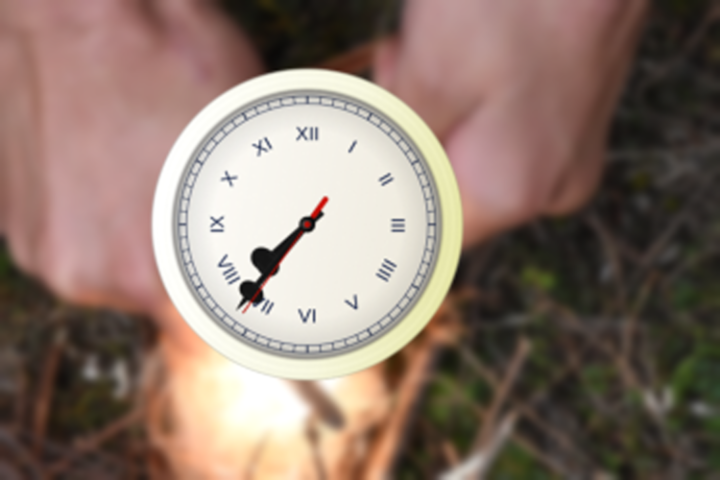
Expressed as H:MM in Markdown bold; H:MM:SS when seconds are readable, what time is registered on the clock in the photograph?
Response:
**7:36:36**
